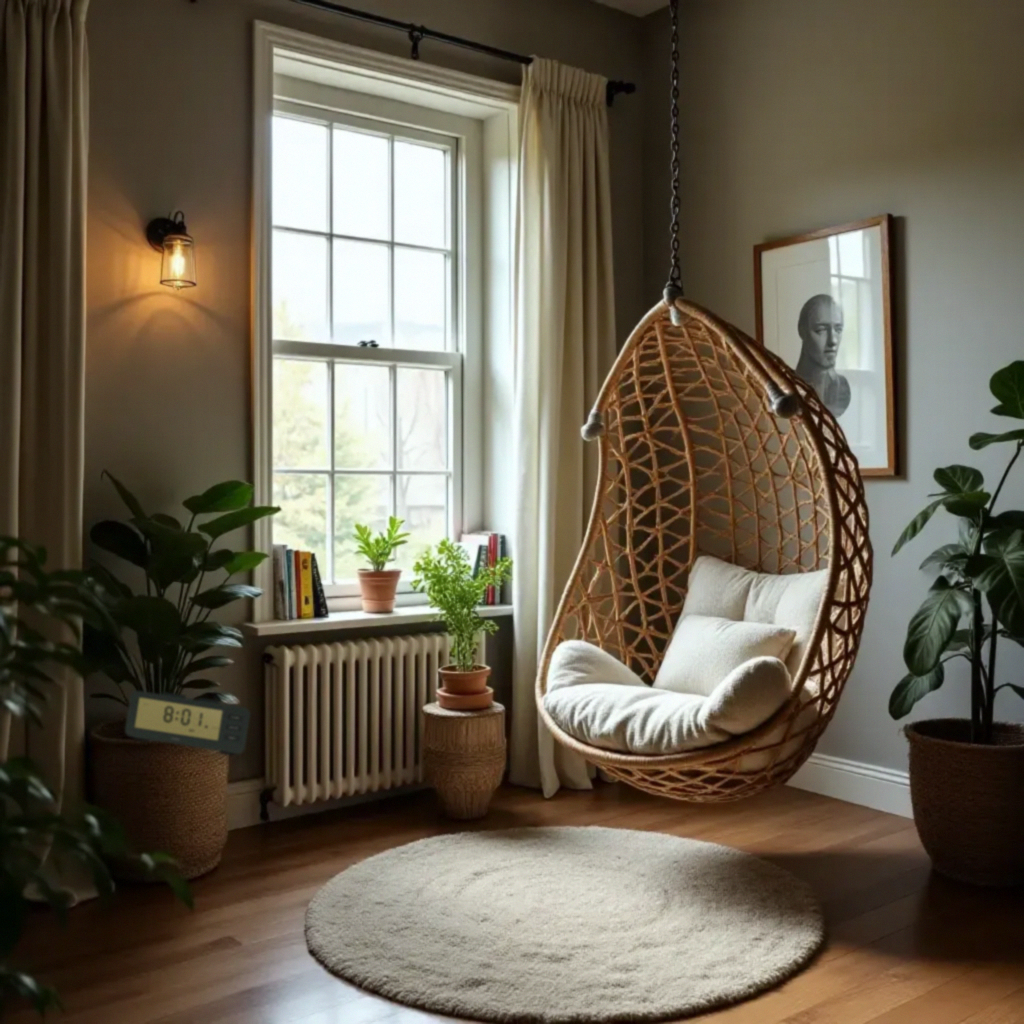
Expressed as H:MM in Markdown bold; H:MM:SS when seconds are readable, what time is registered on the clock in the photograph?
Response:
**8:01**
